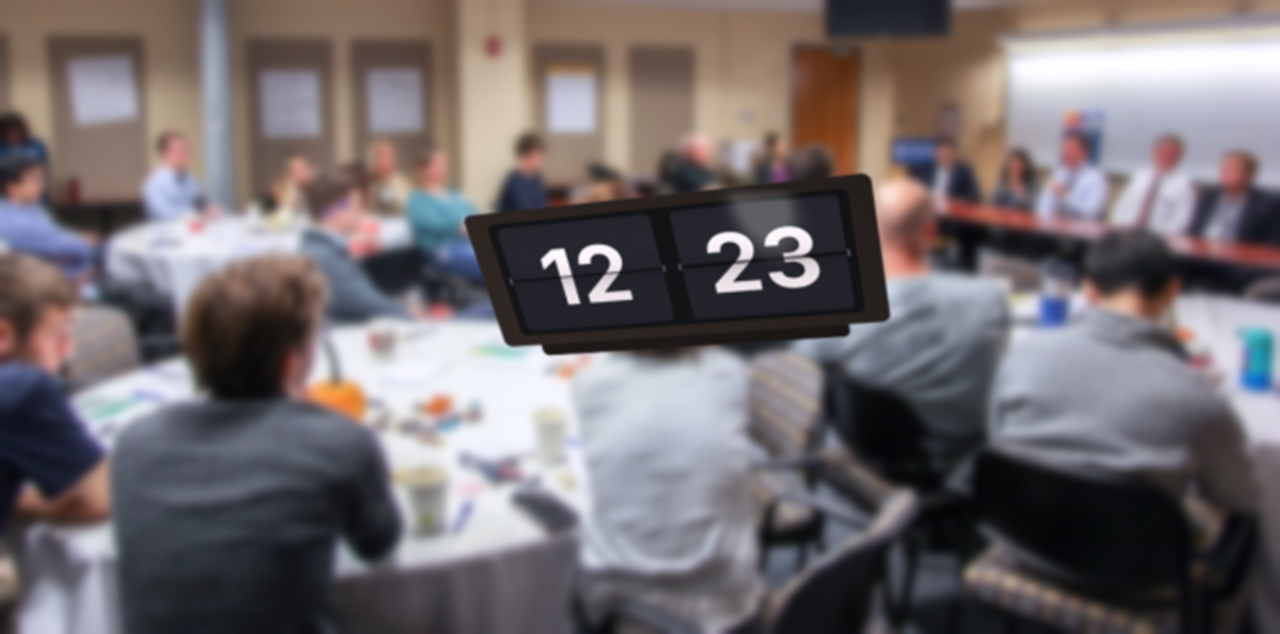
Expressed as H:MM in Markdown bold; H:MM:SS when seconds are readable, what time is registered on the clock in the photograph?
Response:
**12:23**
